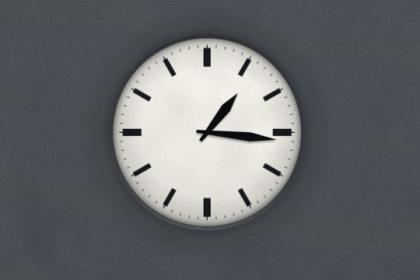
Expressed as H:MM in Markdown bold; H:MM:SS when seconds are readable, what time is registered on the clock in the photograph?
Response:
**1:16**
